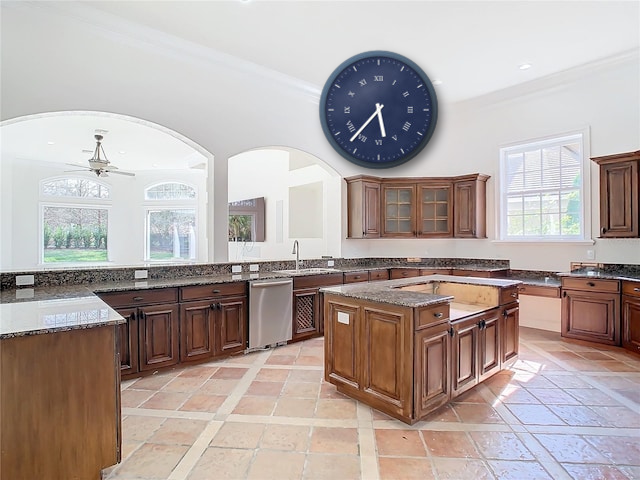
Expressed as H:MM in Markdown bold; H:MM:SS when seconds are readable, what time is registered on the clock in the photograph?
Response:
**5:37**
